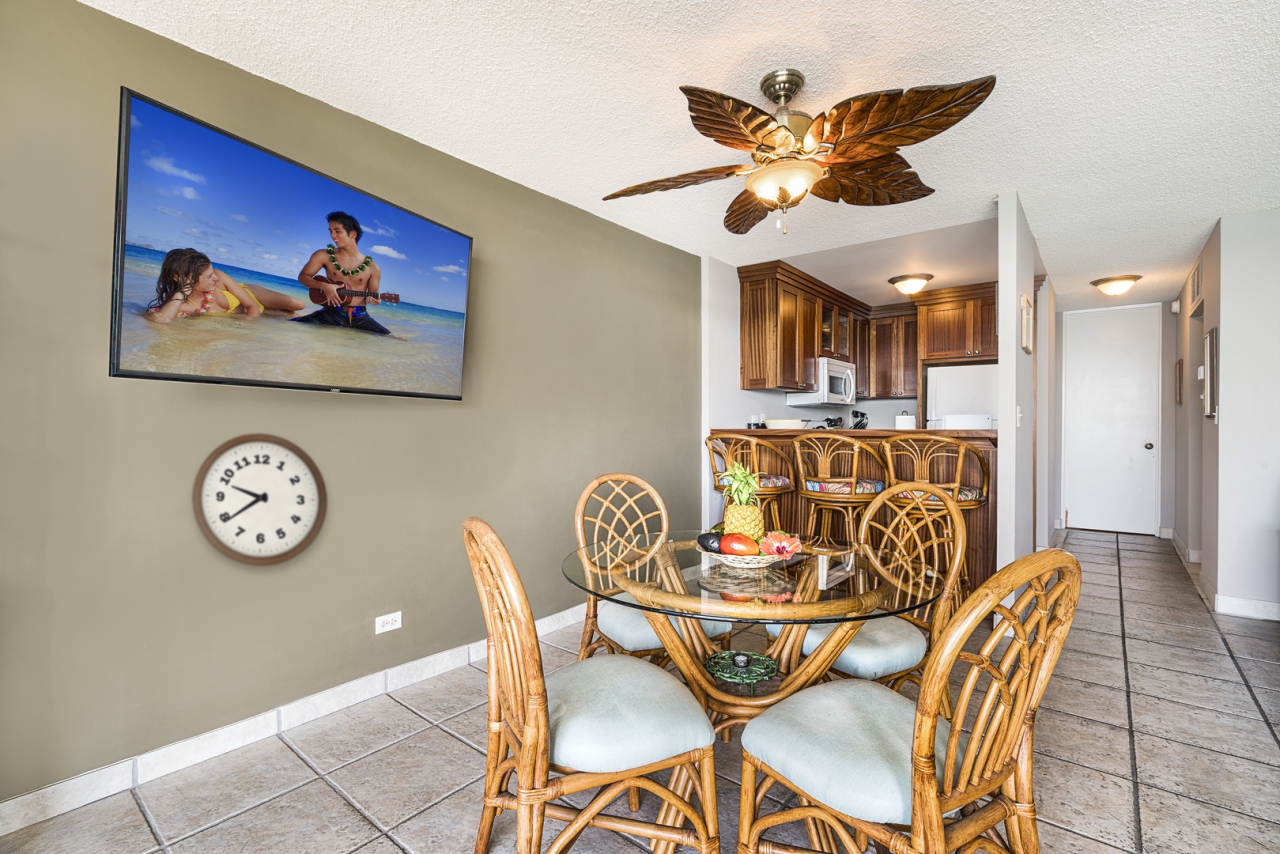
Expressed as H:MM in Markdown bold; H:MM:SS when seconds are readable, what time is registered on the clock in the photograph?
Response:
**9:39**
